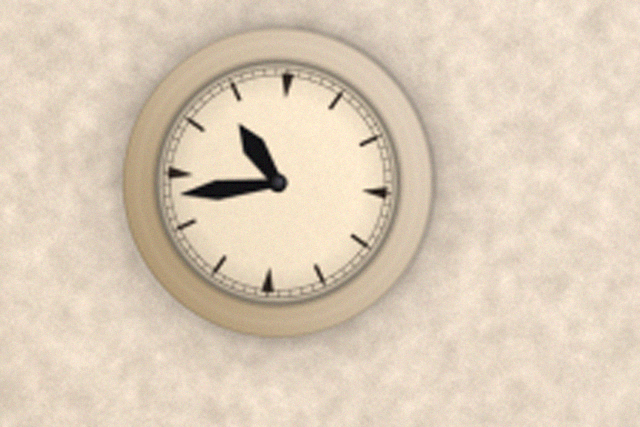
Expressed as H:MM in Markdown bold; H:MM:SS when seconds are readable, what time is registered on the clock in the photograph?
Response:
**10:43**
